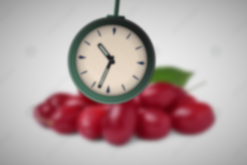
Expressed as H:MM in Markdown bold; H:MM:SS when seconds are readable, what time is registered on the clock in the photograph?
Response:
**10:33**
